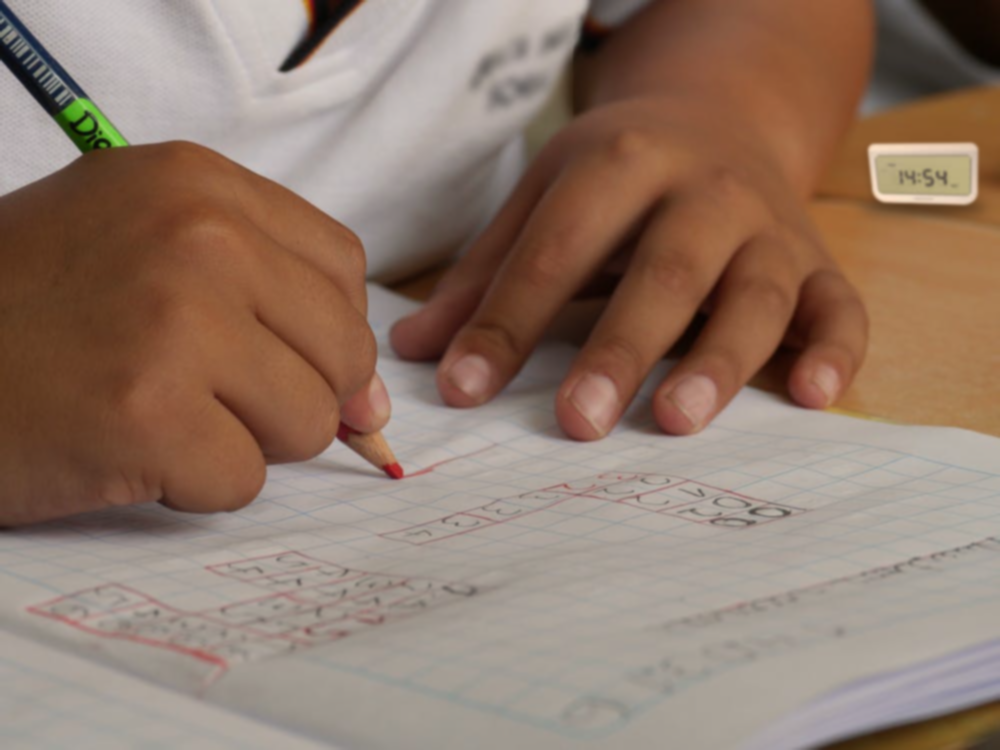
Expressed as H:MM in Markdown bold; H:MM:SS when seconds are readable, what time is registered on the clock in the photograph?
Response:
**14:54**
